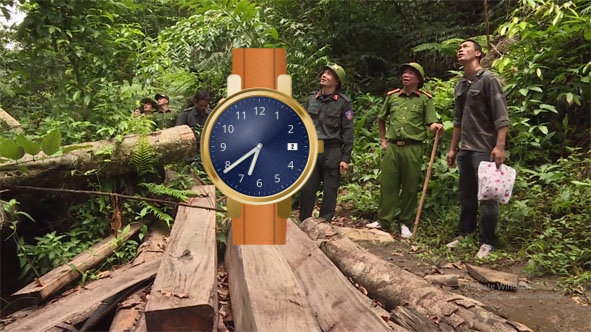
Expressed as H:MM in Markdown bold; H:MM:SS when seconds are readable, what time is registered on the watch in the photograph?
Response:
**6:39**
